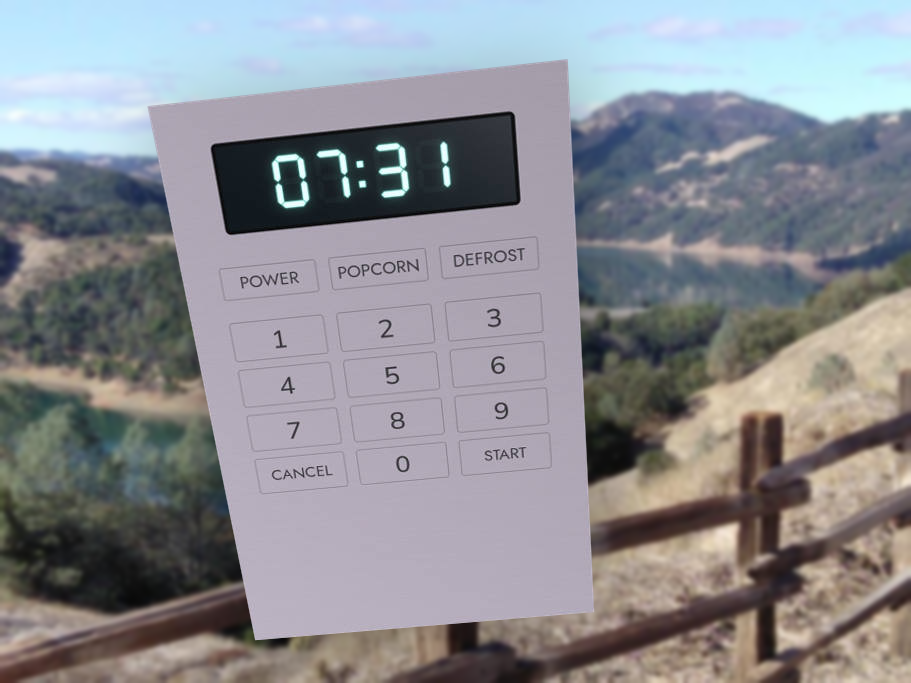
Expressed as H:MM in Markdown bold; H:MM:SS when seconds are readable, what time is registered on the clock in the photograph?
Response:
**7:31**
